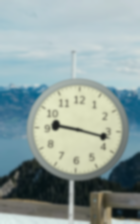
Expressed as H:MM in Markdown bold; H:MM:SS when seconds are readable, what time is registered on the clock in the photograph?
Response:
**9:17**
